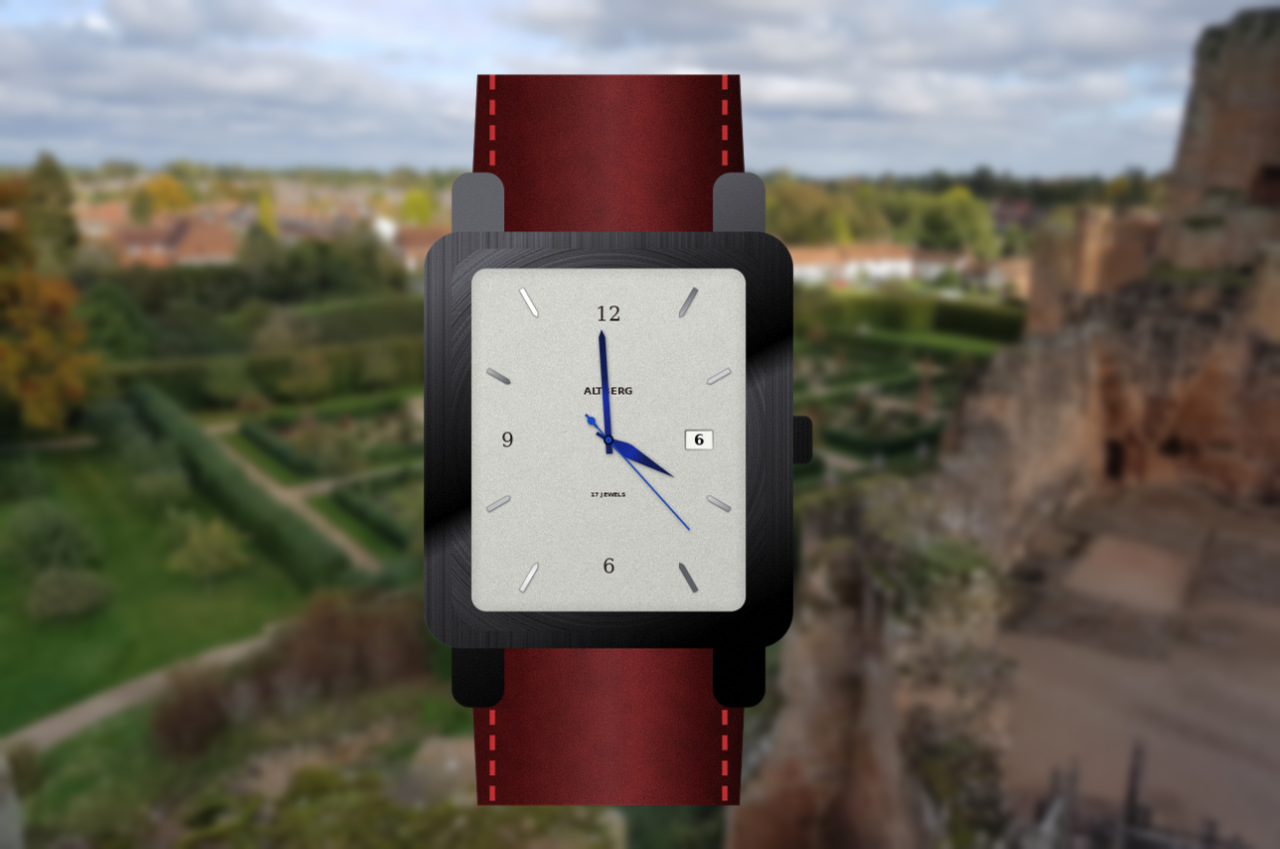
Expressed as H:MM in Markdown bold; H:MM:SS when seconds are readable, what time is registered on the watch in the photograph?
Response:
**3:59:23**
